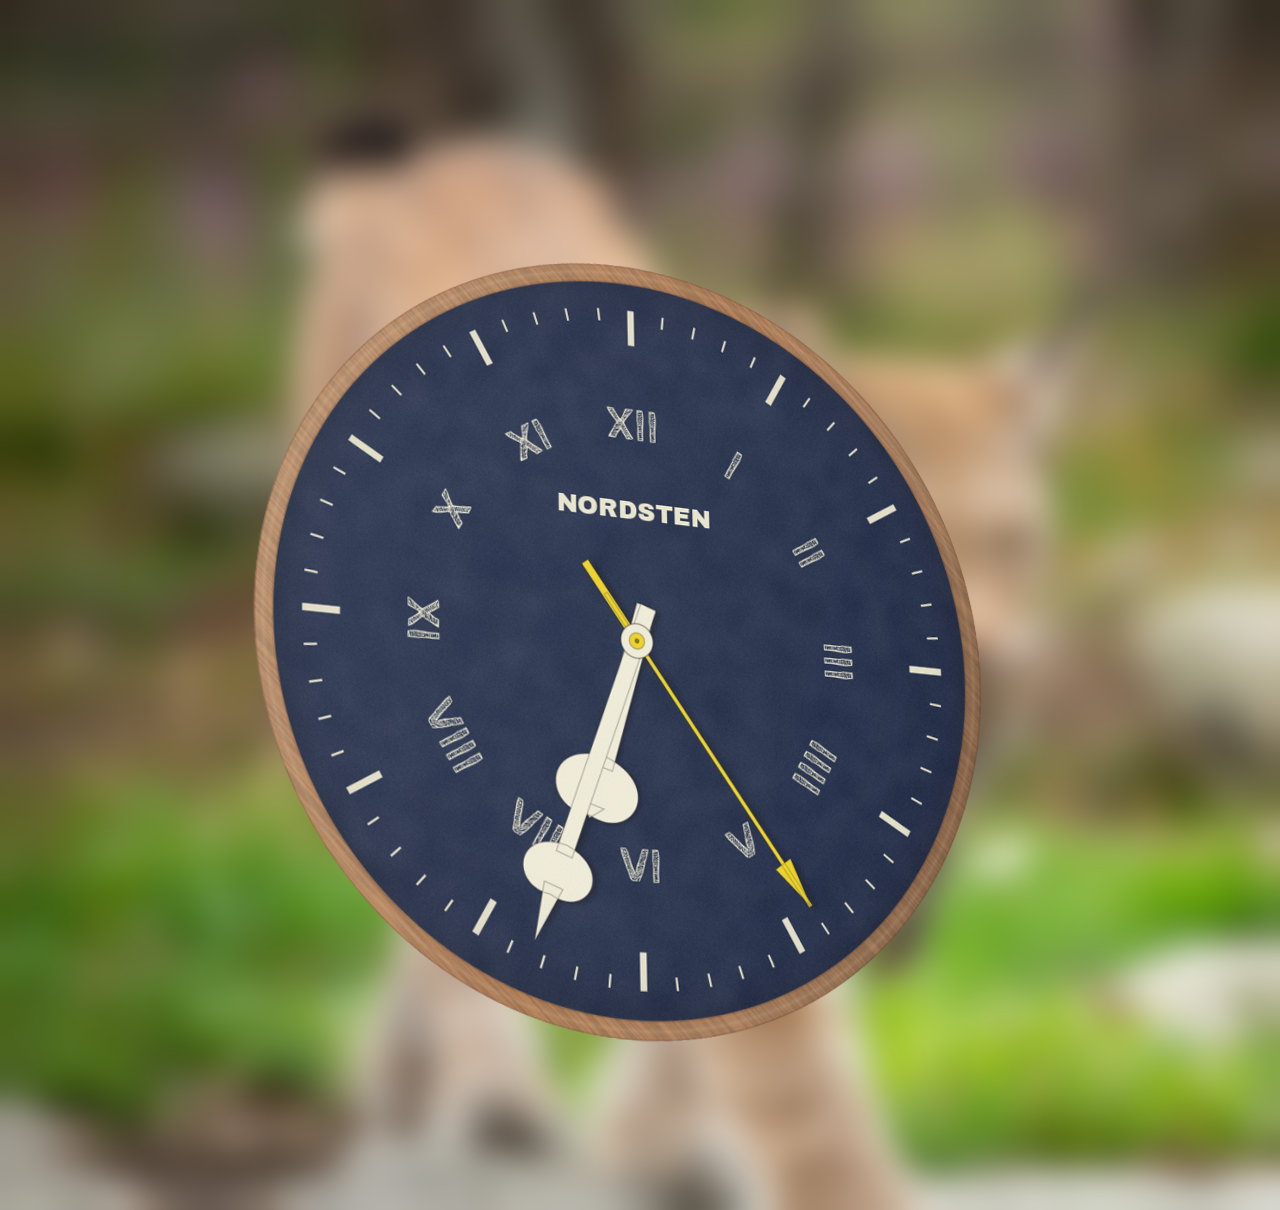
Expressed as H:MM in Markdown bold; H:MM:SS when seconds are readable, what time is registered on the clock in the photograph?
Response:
**6:33:24**
